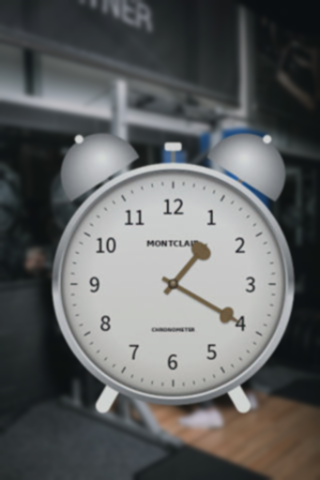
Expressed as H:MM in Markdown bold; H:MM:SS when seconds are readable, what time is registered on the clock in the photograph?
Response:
**1:20**
